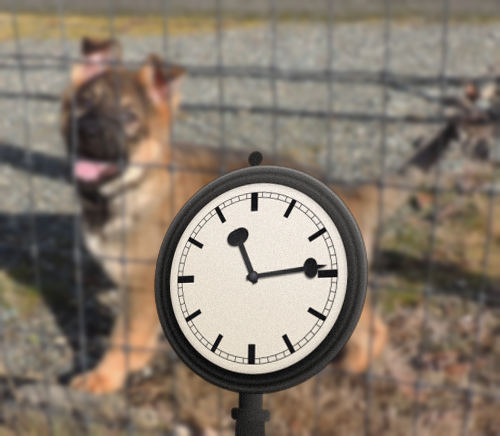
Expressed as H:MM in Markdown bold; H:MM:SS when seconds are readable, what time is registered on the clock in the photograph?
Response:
**11:14**
